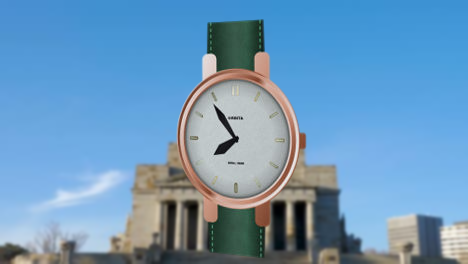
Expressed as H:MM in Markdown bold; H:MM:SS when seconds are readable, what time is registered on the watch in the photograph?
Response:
**7:54**
